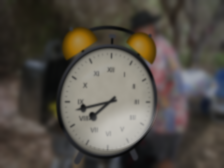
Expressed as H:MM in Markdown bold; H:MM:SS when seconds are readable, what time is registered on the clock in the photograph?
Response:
**7:43**
